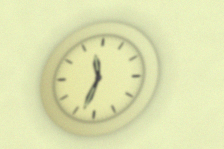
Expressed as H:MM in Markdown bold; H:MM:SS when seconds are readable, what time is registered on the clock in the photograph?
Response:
**11:33**
